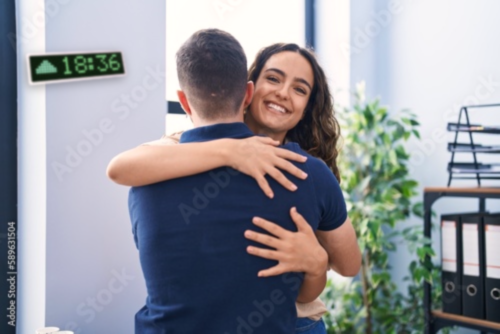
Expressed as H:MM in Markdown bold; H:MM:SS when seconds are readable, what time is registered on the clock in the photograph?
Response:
**18:36**
